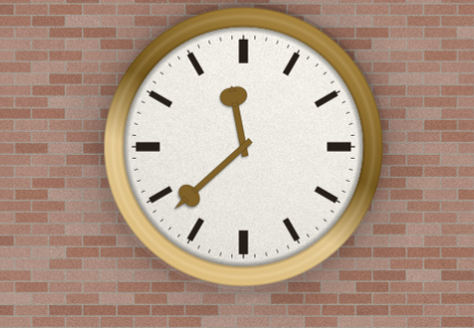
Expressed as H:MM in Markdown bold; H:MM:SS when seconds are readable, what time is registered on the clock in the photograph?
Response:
**11:38**
